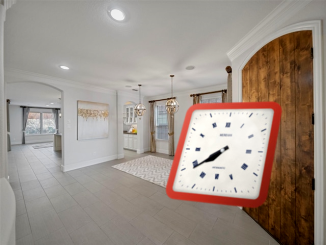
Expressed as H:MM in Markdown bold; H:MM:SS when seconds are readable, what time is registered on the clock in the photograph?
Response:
**7:39**
